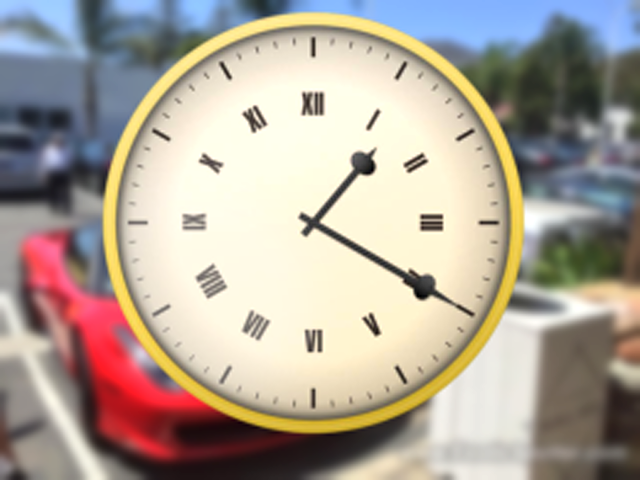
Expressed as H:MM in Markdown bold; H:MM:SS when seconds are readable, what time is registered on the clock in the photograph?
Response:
**1:20**
